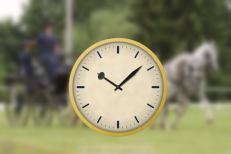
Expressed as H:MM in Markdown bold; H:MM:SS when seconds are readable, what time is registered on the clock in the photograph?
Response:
**10:08**
